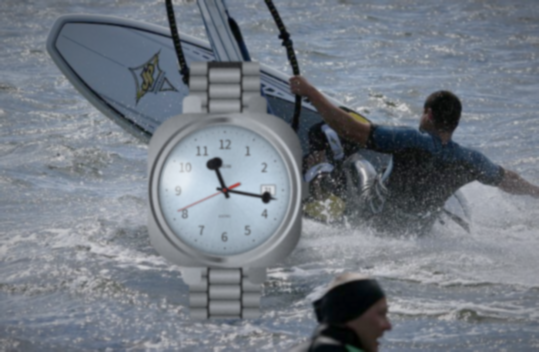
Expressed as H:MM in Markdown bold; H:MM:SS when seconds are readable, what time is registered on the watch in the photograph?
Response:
**11:16:41**
